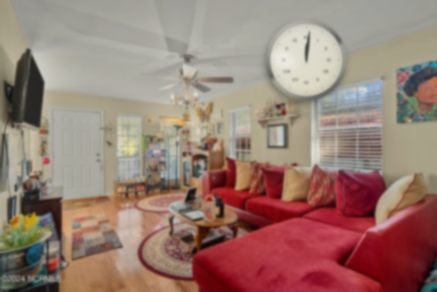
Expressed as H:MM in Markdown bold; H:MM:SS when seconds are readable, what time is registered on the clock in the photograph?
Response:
**12:01**
